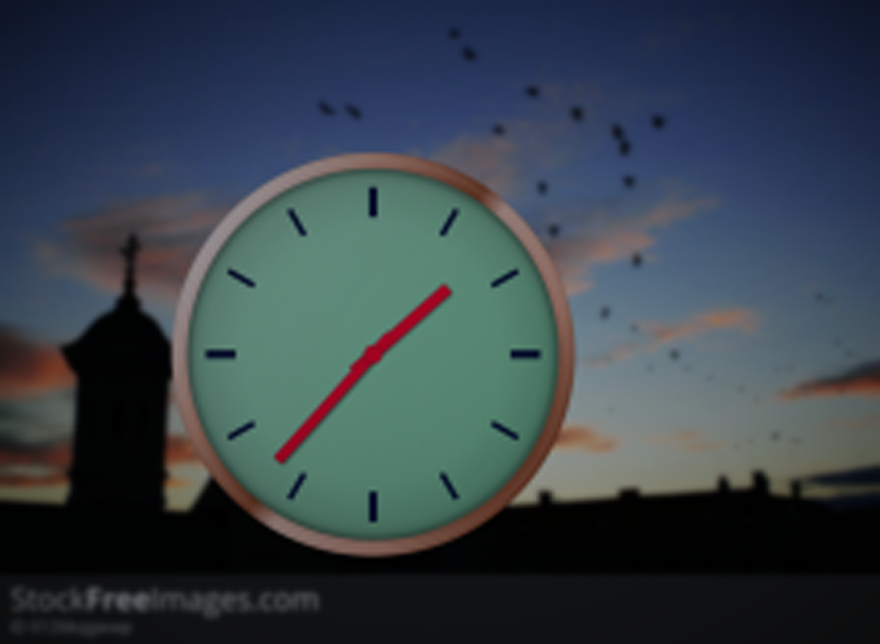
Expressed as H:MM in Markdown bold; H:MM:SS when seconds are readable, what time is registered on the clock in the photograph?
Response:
**1:37**
